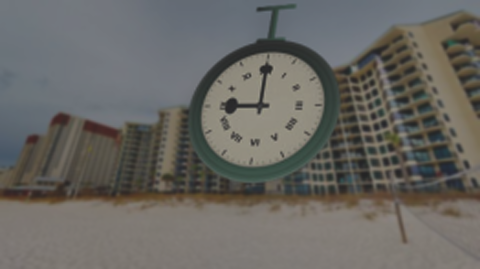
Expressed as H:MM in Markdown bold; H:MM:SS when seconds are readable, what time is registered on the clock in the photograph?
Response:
**9:00**
